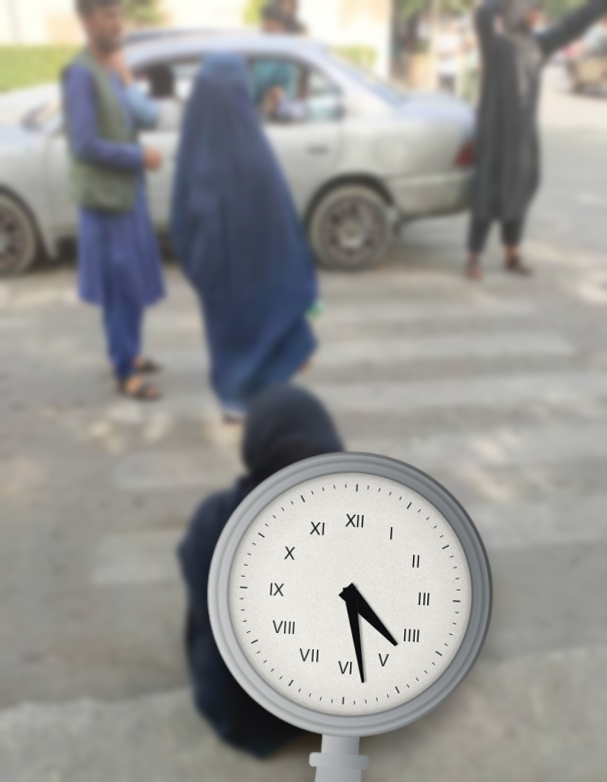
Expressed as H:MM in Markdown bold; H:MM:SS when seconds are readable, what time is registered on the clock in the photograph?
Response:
**4:28**
